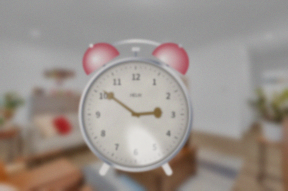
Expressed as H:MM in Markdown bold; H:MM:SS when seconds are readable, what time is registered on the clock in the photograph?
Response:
**2:51**
